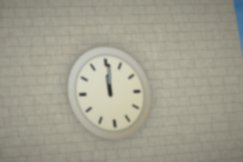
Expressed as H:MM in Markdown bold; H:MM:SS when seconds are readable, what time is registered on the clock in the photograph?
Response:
**12:01**
